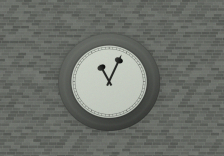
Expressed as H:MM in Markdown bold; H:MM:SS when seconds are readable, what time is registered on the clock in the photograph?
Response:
**11:04**
